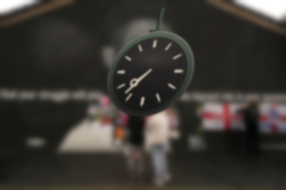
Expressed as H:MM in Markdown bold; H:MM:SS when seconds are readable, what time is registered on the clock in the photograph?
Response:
**7:37**
